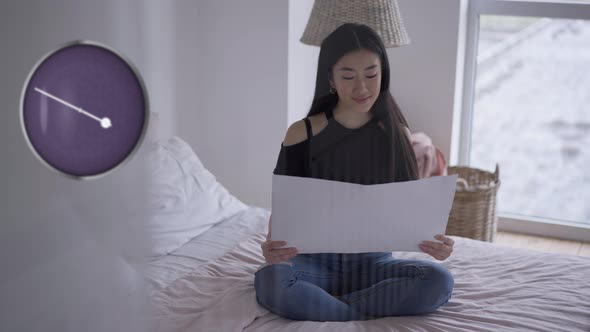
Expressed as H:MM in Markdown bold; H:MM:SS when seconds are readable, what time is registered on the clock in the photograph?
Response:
**3:49**
